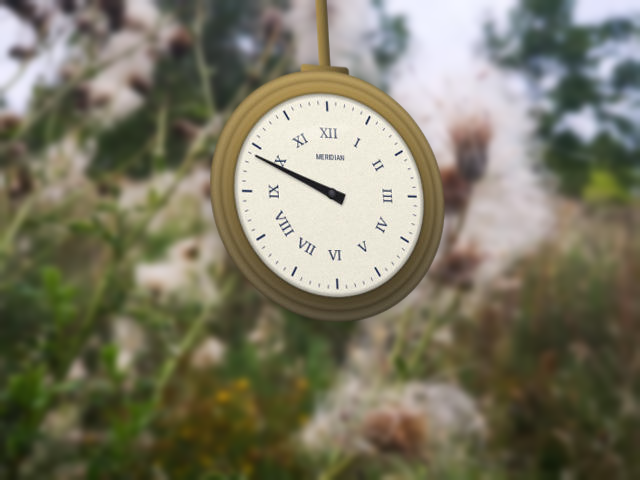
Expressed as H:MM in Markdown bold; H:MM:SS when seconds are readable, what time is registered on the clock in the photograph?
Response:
**9:49**
